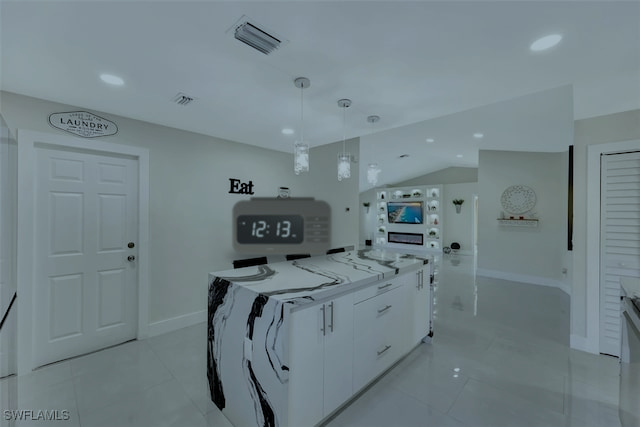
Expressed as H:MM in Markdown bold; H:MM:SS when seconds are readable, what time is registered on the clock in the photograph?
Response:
**12:13**
